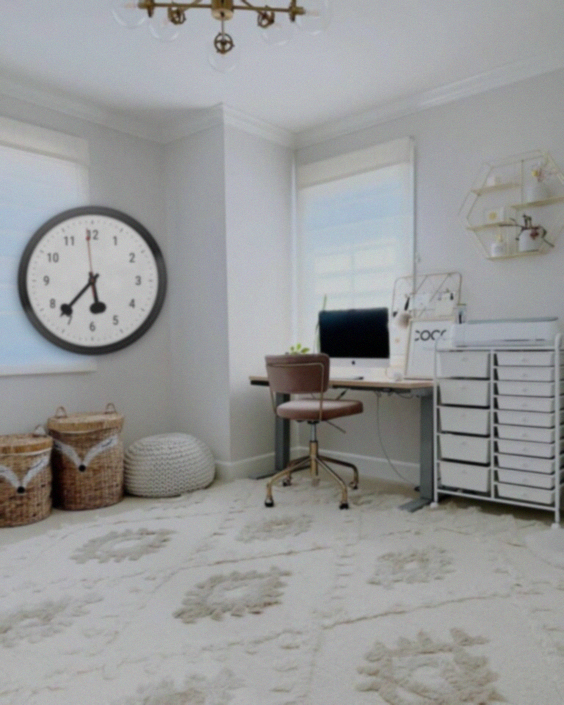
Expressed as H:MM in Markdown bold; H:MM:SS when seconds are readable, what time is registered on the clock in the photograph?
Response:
**5:36:59**
